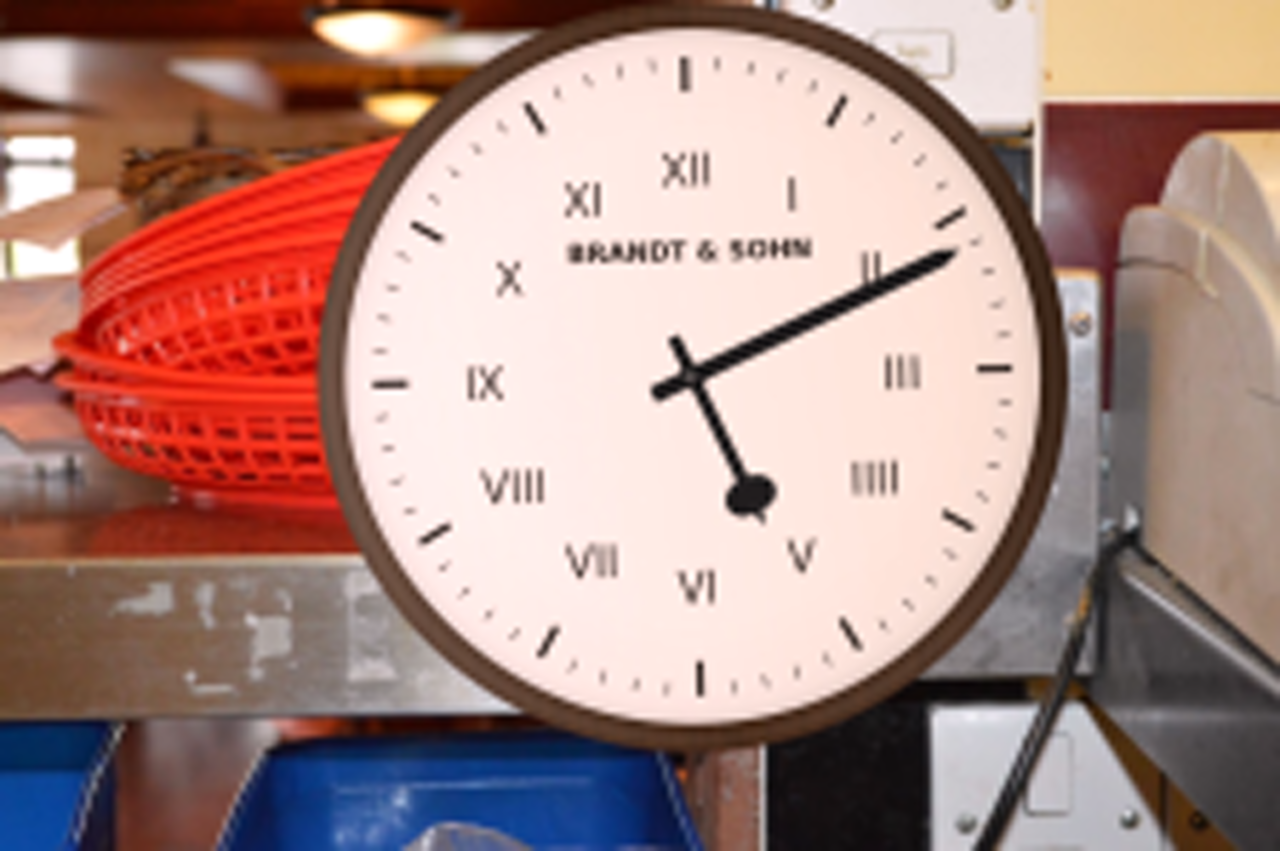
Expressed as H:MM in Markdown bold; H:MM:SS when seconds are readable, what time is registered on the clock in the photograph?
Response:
**5:11**
